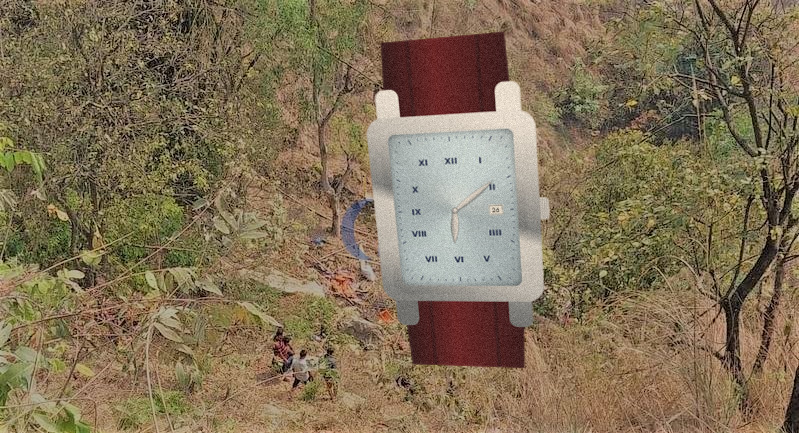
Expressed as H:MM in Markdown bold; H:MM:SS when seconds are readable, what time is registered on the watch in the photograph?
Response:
**6:09**
